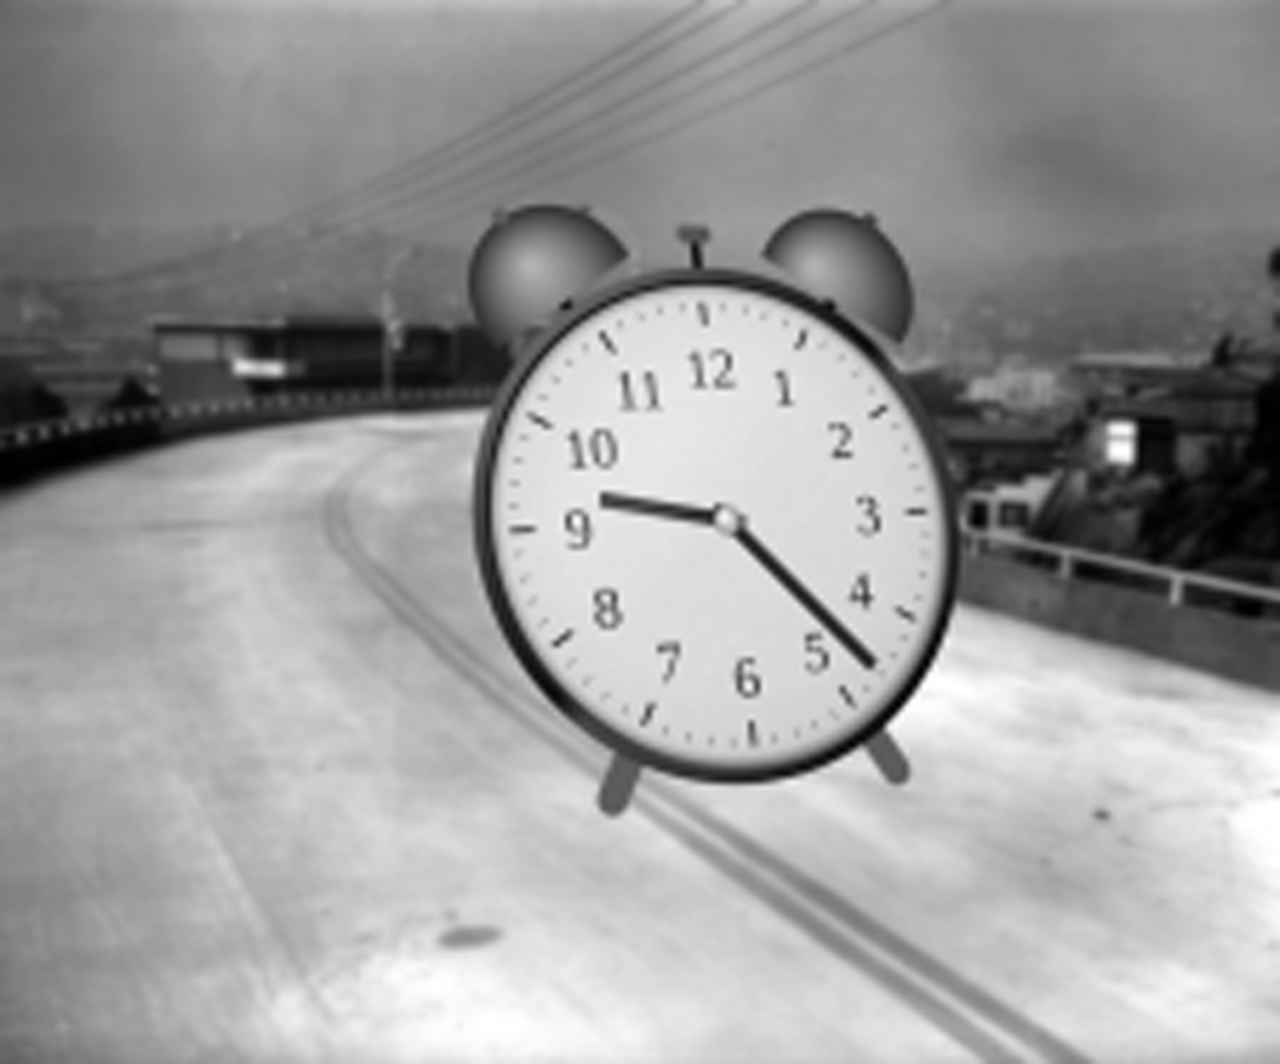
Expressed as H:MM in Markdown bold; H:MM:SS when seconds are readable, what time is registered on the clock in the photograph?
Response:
**9:23**
